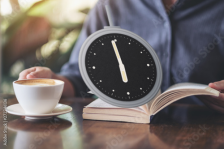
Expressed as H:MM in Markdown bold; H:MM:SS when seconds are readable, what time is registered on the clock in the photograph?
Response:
**5:59**
